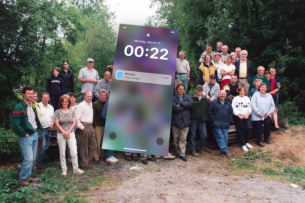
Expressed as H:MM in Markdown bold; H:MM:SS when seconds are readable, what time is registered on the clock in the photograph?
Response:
**0:22**
